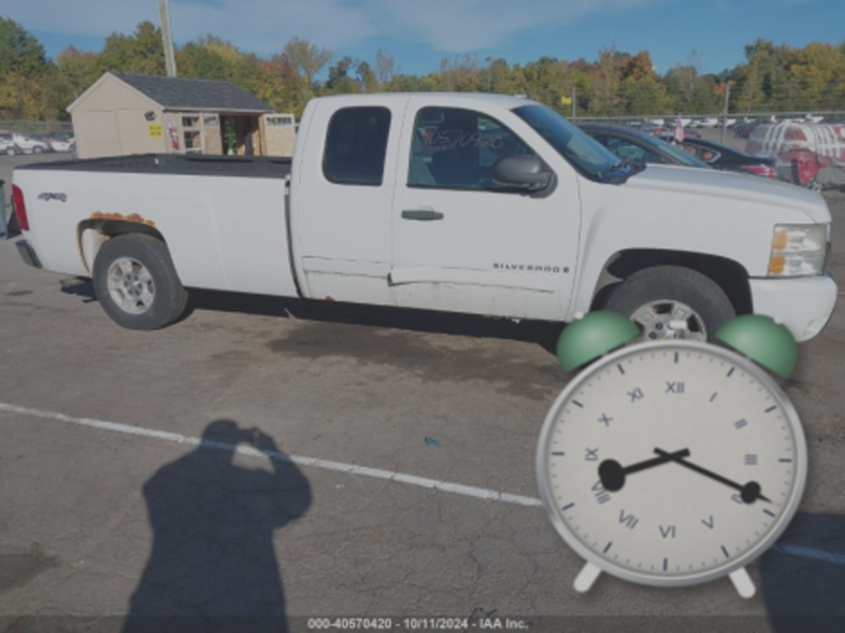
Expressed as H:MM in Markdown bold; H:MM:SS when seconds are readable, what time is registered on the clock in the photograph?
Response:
**8:19**
